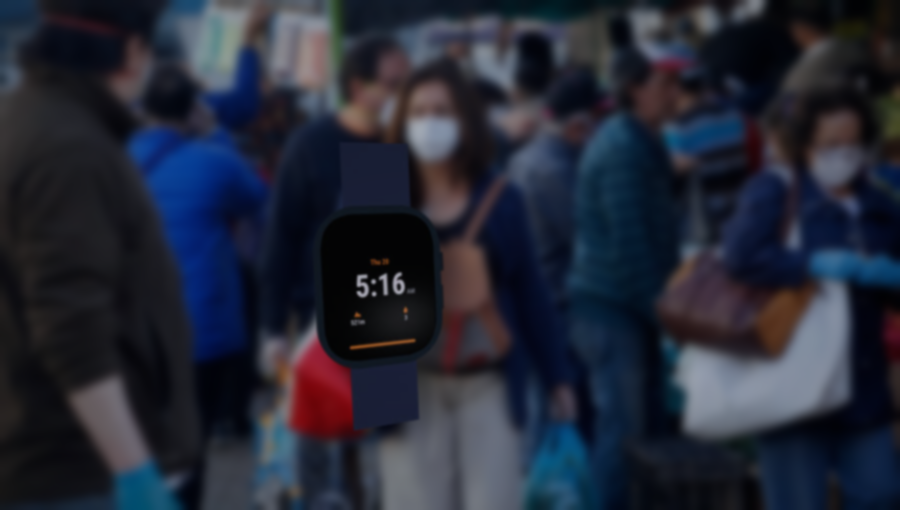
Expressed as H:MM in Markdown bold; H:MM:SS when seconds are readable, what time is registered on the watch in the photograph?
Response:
**5:16**
